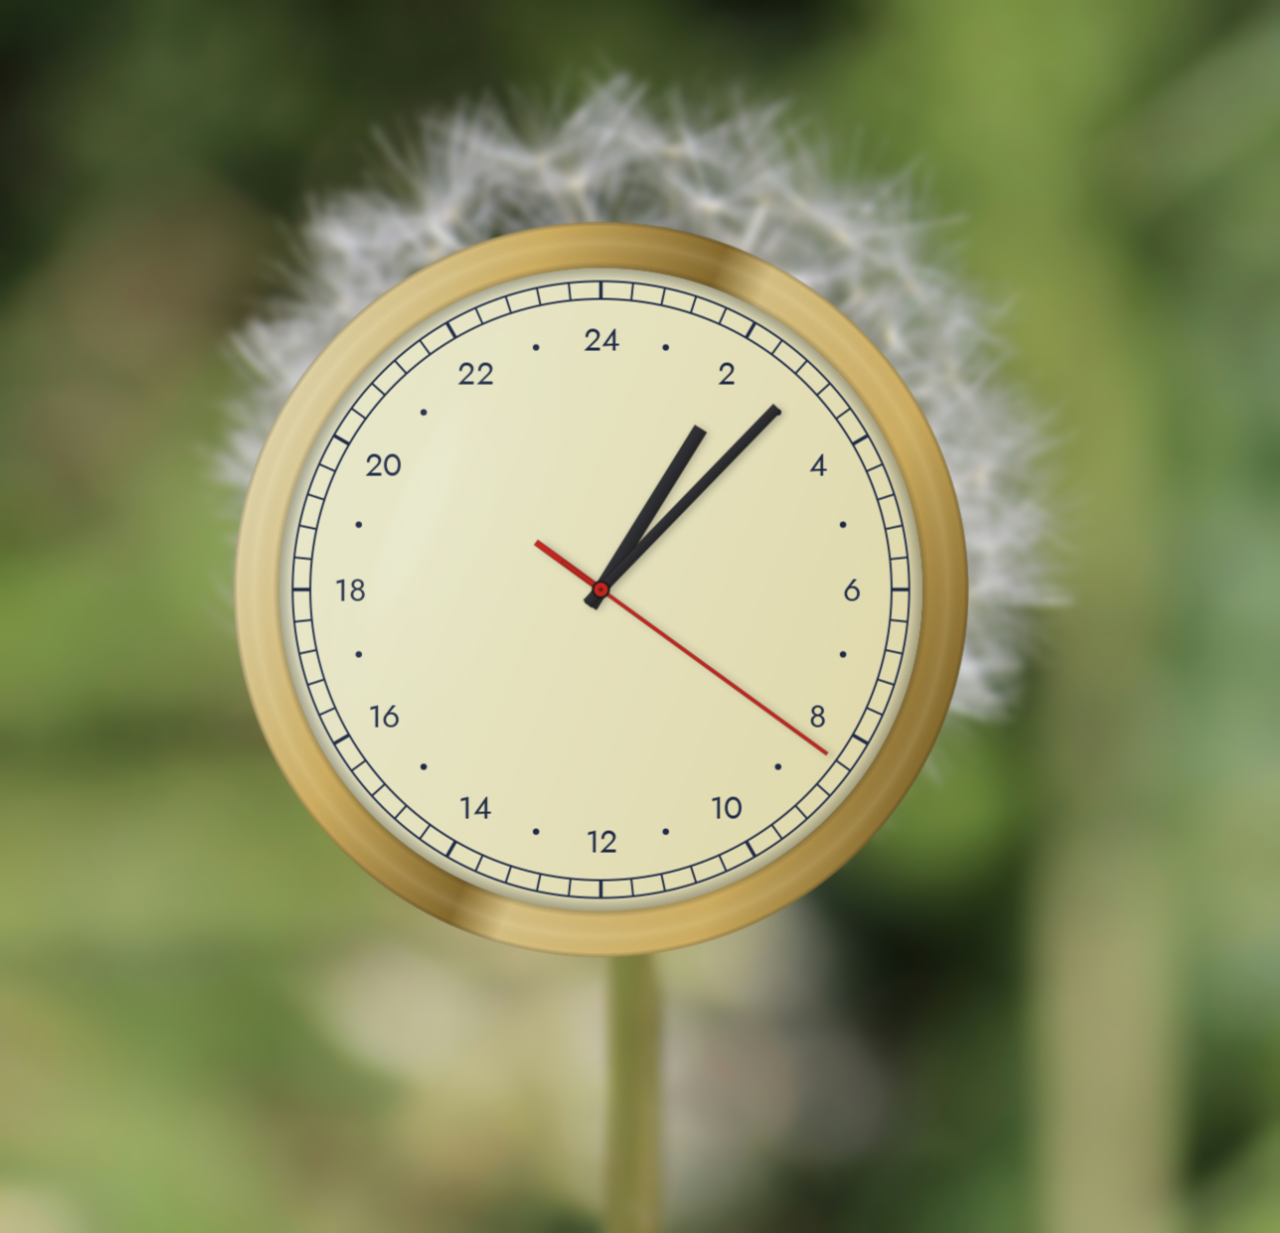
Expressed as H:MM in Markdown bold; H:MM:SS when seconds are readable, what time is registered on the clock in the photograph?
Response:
**2:07:21**
